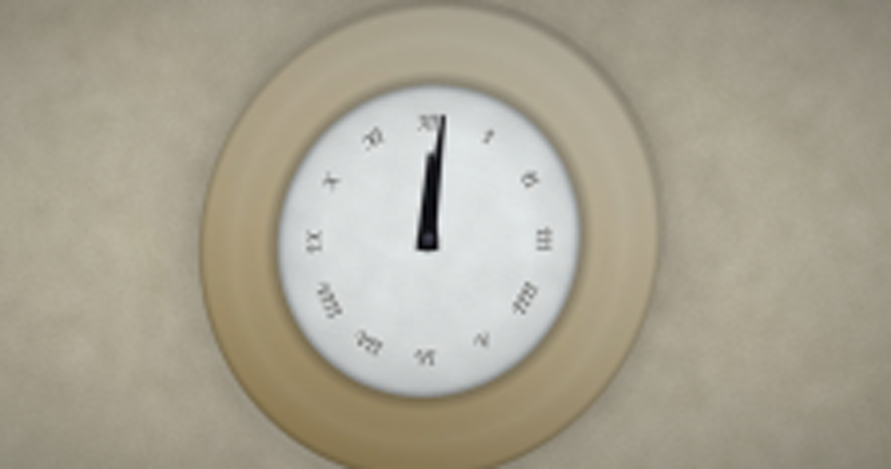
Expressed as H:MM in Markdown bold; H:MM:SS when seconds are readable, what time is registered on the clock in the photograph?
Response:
**12:01**
